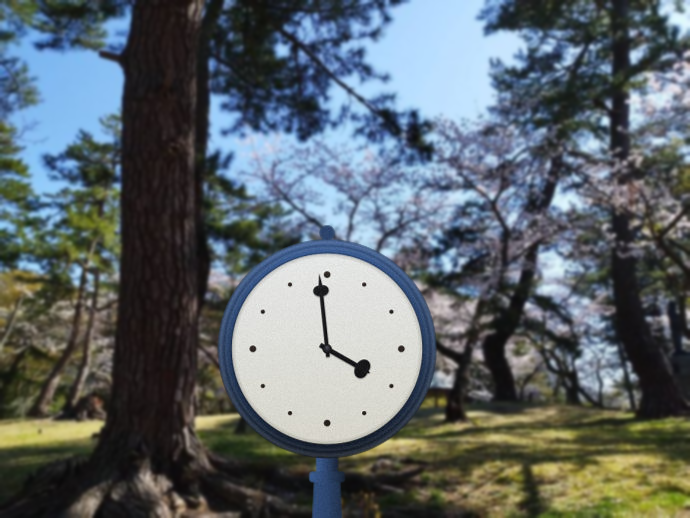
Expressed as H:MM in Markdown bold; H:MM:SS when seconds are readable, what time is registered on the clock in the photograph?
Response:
**3:59**
